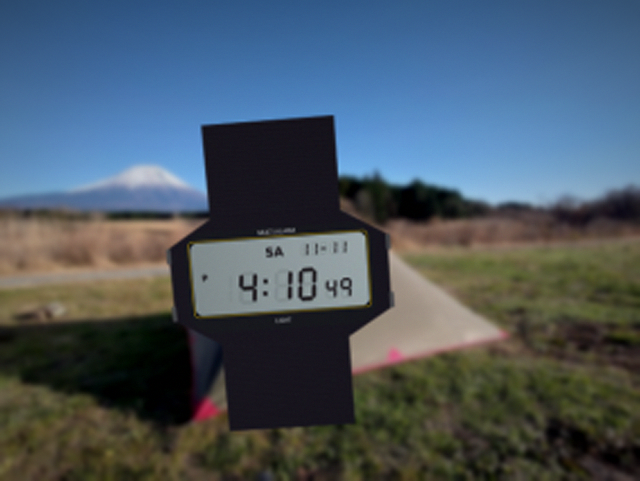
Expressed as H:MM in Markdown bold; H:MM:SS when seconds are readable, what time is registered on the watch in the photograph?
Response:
**4:10:49**
